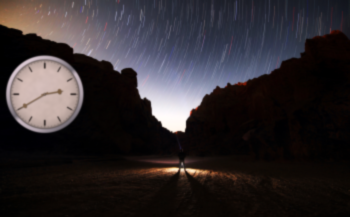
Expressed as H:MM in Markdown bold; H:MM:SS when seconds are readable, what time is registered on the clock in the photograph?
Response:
**2:40**
